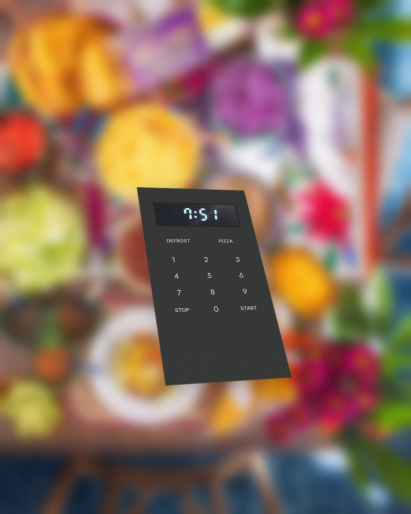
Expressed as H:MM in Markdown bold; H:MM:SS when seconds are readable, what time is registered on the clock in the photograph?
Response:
**7:51**
